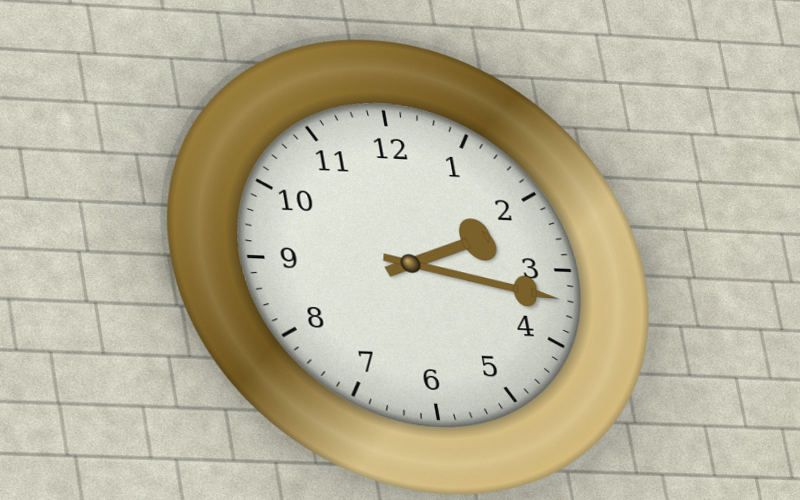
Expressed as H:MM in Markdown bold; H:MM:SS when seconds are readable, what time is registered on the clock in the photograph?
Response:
**2:17**
